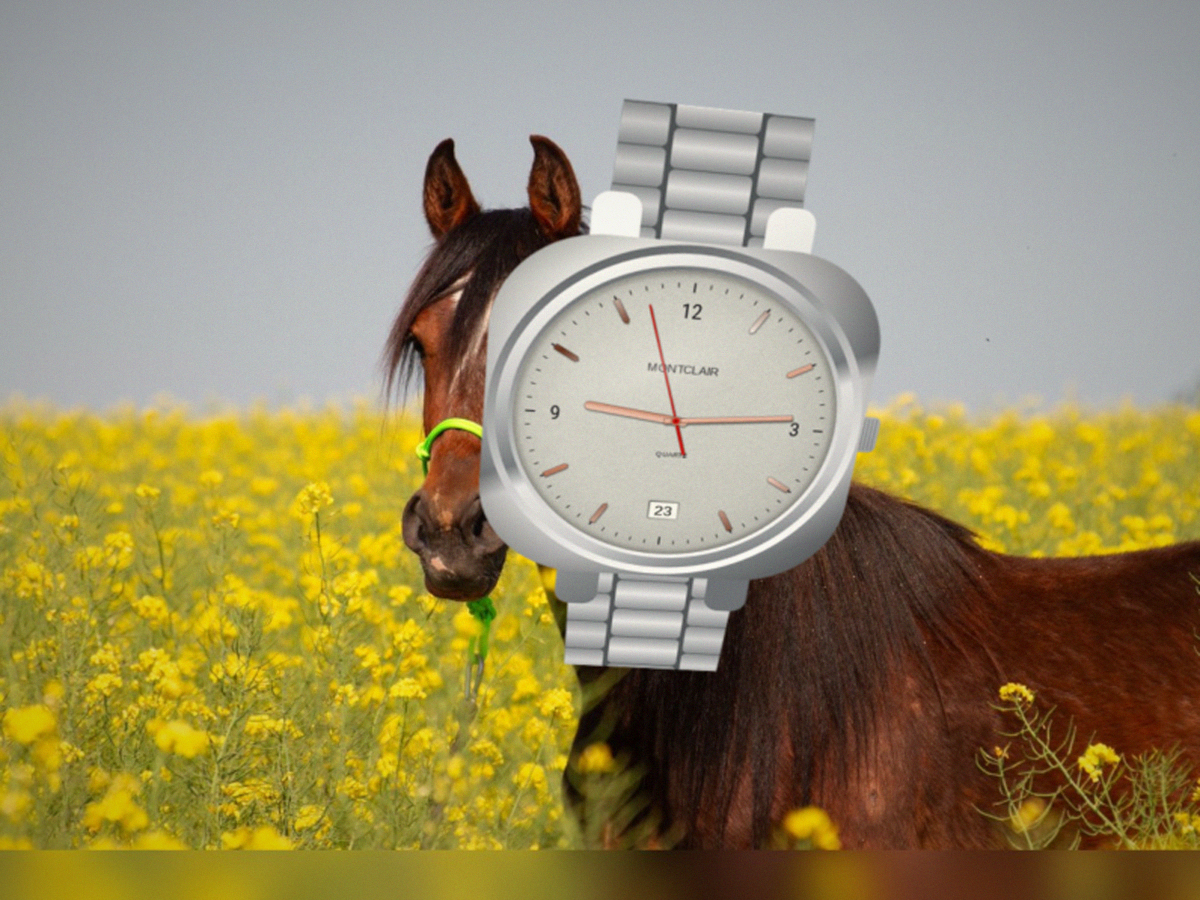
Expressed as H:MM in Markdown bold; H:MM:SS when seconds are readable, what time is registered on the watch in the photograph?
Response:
**9:13:57**
